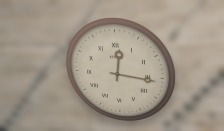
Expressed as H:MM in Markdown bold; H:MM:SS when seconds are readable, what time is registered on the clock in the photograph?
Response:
**12:16**
